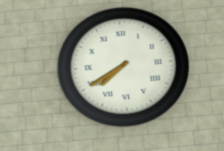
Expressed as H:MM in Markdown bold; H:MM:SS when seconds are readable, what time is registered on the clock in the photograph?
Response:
**7:40**
